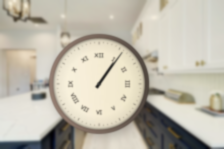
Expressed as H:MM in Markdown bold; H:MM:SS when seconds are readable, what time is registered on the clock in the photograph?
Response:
**1:06**
